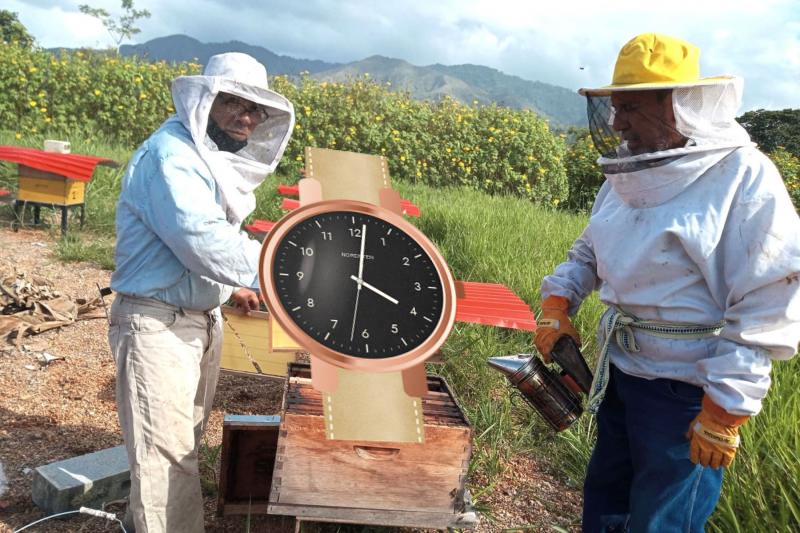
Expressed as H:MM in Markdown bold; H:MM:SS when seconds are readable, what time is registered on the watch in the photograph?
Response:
**4:01:32**
